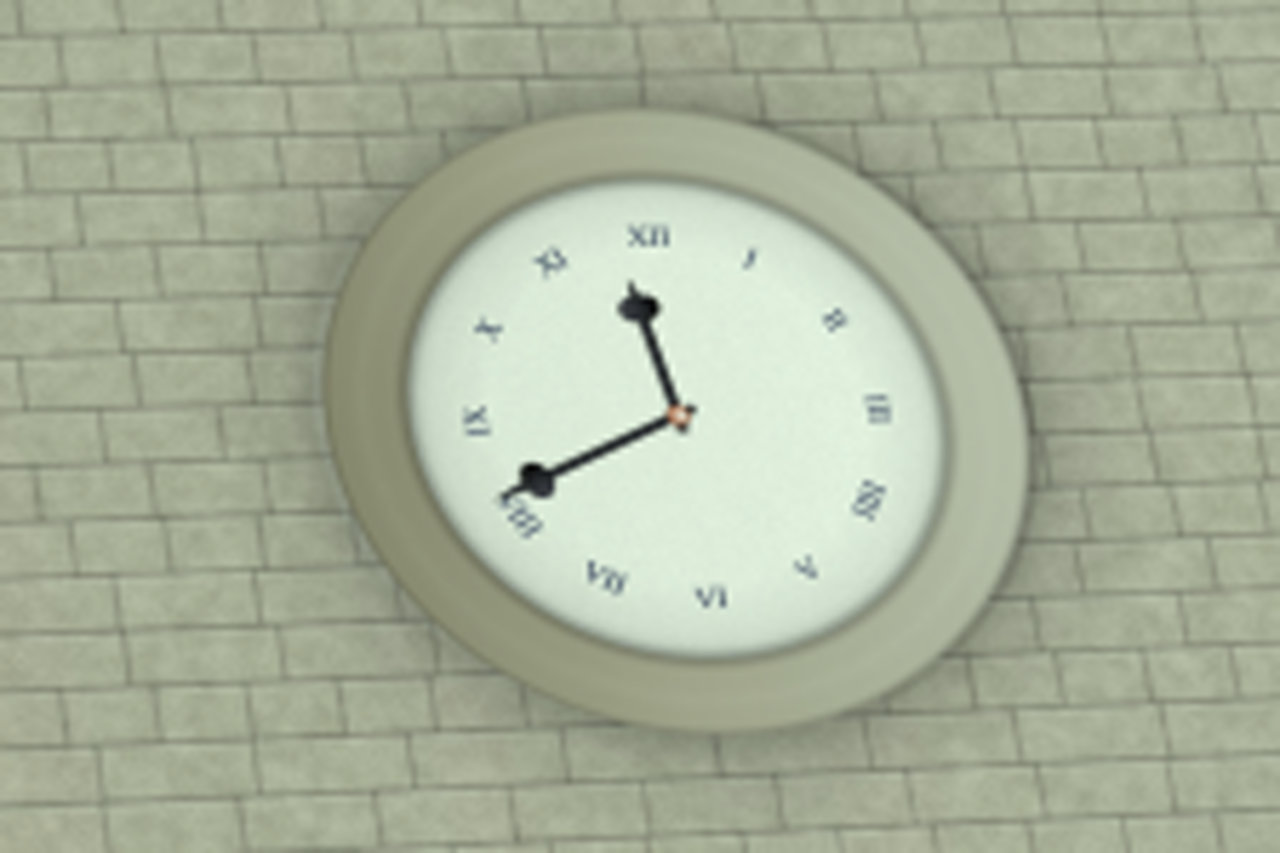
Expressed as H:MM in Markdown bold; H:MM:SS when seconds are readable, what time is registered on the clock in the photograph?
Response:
**11:41**
